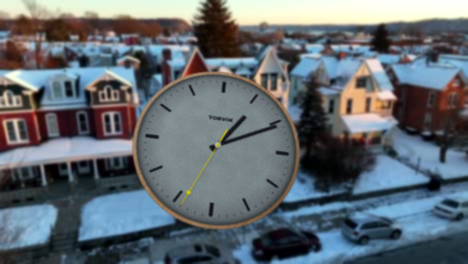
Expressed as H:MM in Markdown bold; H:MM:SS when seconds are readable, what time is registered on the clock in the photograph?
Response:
**1:10:34**
